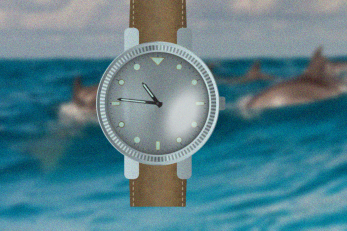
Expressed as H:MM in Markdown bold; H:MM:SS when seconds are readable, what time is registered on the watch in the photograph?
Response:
**10:46**
